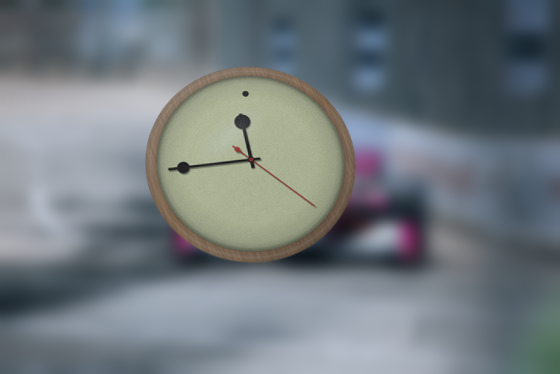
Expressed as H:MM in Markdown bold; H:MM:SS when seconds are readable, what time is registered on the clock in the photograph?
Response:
**11:44:22**
